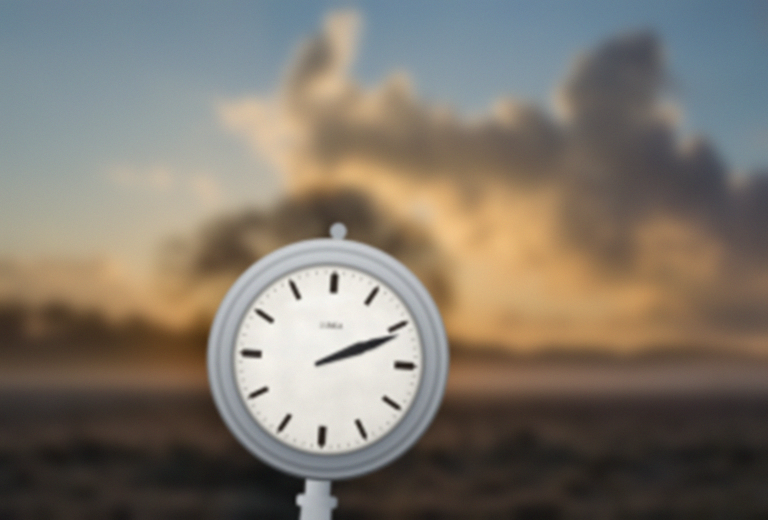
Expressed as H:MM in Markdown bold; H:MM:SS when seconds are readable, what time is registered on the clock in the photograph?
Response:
**2:11**
